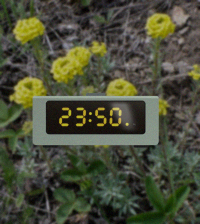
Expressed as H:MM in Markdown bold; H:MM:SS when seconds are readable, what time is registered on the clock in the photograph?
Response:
**23:50**
